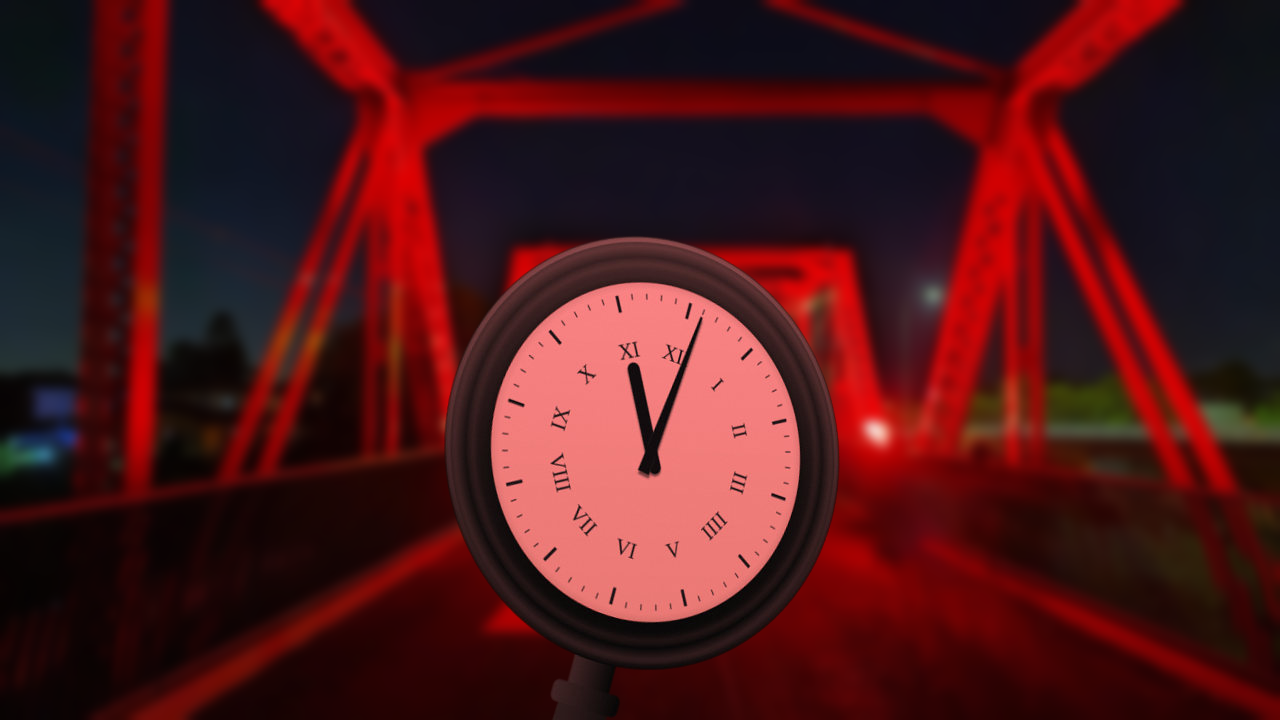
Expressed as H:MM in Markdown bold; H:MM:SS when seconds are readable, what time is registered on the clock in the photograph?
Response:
**11:01**
